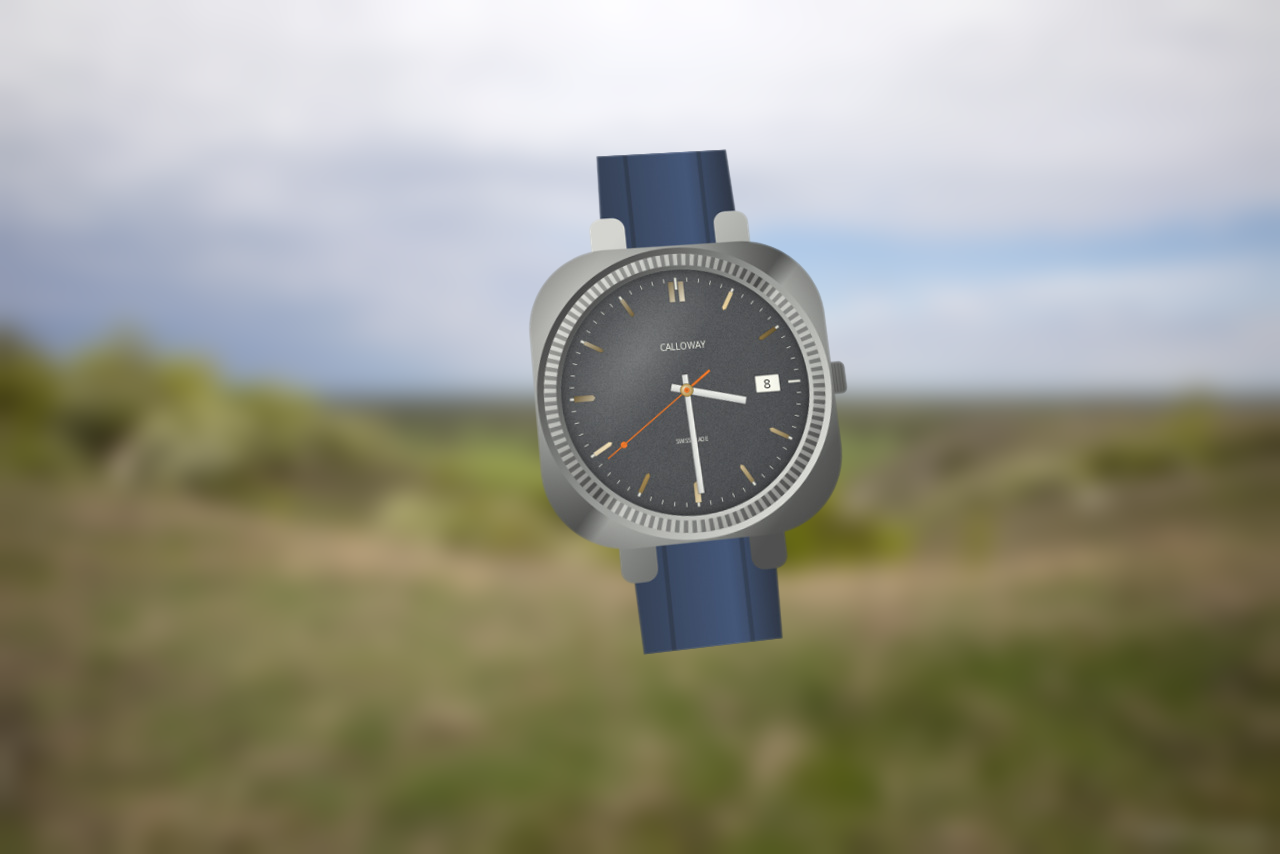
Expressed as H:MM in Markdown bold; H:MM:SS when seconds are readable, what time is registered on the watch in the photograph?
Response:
**3:29:39**
